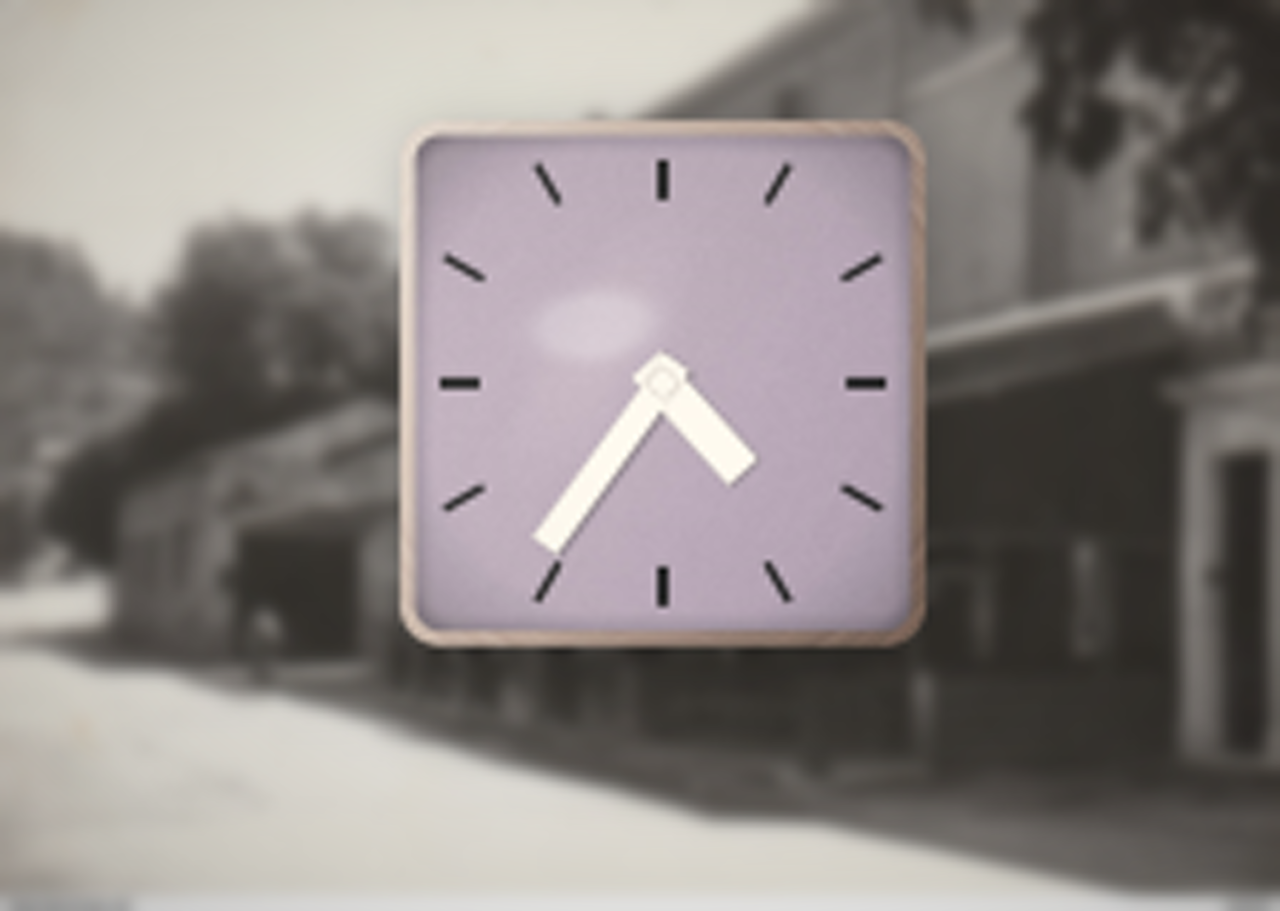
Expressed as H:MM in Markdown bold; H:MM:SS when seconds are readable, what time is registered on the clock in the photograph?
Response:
**4:36**
